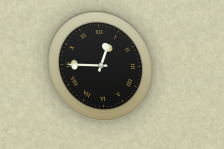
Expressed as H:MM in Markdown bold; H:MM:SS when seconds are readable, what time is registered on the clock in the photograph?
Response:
**12:45**
